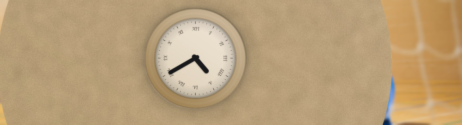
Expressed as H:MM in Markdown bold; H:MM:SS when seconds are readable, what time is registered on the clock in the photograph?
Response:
**4:40**
